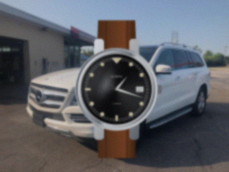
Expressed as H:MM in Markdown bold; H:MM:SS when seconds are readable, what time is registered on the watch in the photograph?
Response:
**1:18**
